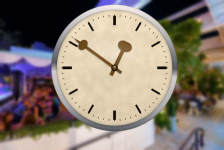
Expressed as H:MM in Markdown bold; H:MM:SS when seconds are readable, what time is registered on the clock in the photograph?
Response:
**12:51**
